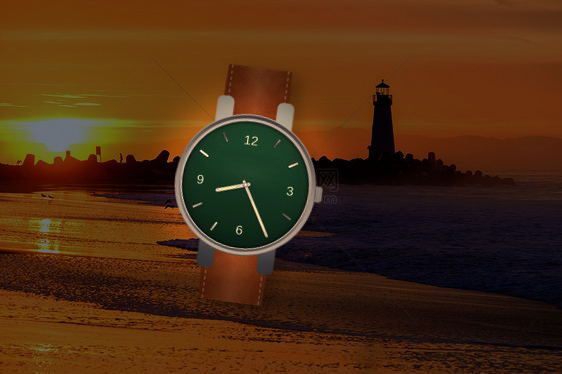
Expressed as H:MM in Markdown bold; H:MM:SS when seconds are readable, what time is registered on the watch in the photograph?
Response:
**8:25**
